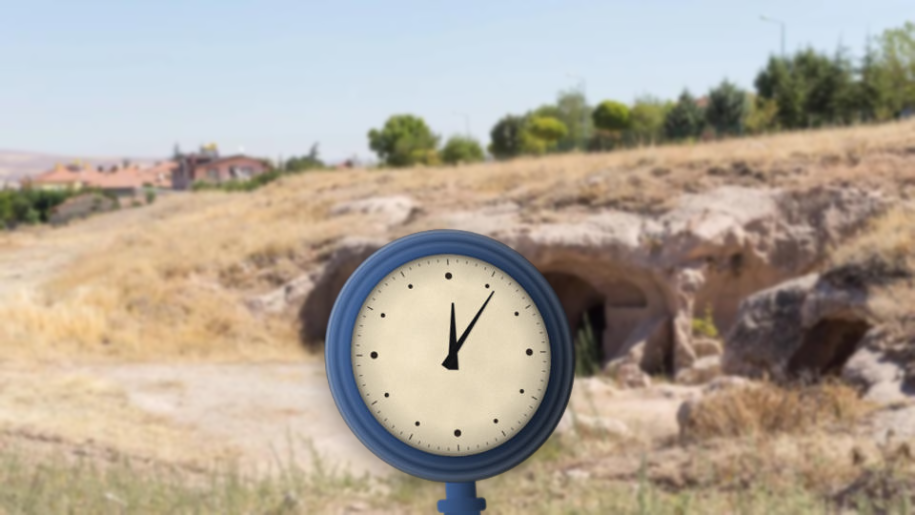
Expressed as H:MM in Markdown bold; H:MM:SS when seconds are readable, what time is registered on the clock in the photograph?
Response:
**12:06**
